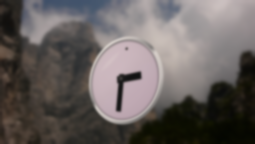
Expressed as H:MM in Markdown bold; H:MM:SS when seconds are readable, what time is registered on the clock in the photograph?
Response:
**2:29**
